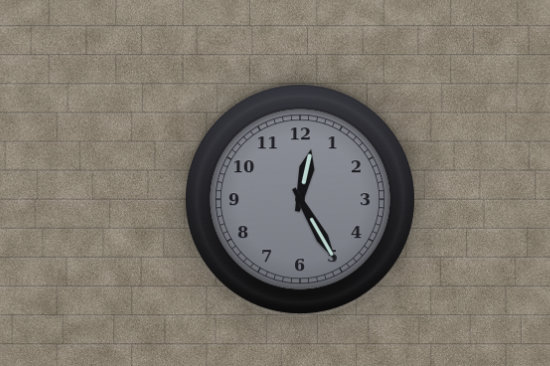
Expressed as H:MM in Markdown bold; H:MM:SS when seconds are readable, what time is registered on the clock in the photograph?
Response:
**12:25**
